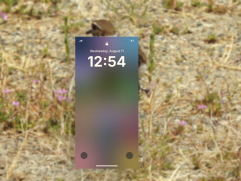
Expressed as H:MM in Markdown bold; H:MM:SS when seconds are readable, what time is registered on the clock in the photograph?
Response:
**12:54**
